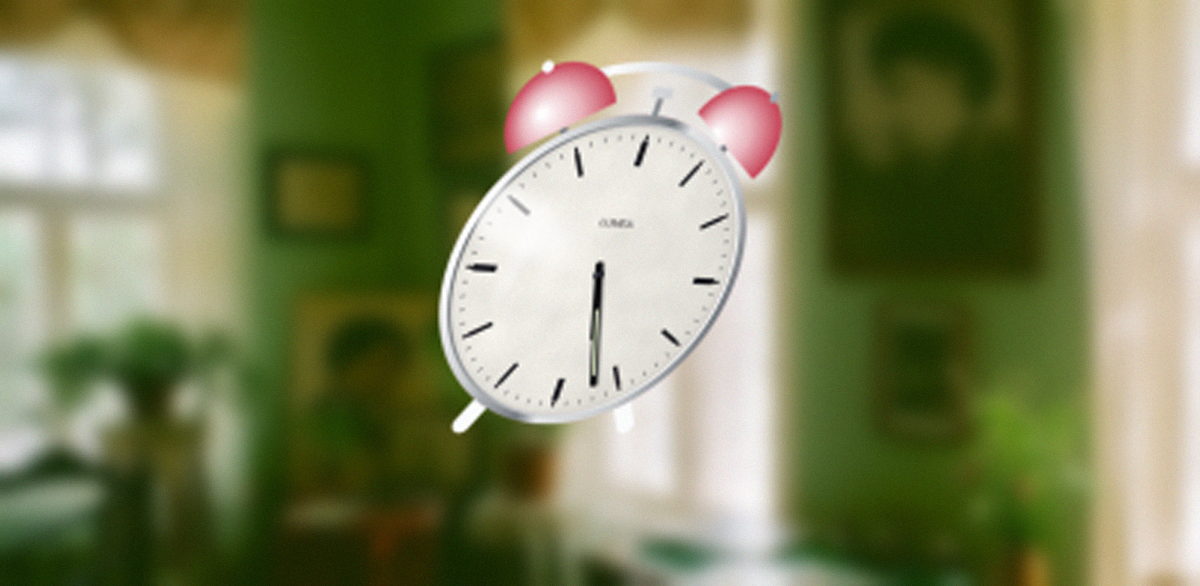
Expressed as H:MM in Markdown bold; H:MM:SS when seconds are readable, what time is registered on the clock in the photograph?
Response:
**5:27**
